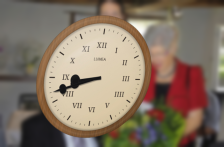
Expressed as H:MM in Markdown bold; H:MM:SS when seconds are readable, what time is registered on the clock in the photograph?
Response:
**8:42**
